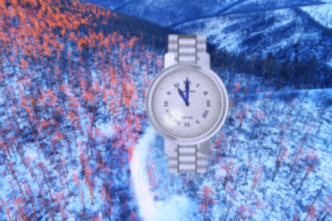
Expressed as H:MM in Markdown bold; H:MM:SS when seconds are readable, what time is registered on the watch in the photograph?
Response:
**11:00**
